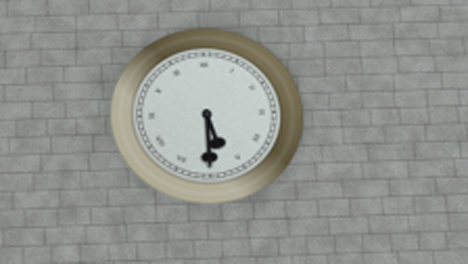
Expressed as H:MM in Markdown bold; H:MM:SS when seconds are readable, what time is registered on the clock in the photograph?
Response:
**5:30**
